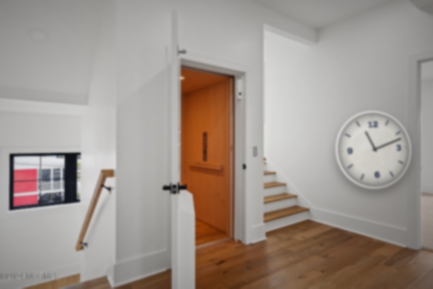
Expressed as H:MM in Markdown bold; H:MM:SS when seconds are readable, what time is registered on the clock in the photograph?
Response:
**11:12**
